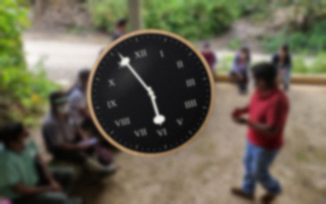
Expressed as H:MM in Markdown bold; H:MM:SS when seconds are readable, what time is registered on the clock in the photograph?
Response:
**5:56**
